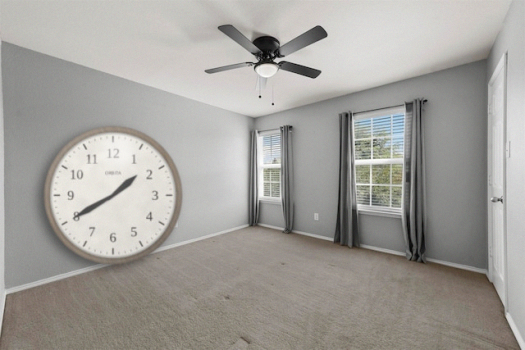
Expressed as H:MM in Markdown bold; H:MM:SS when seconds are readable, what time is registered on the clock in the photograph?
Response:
**1:40**
